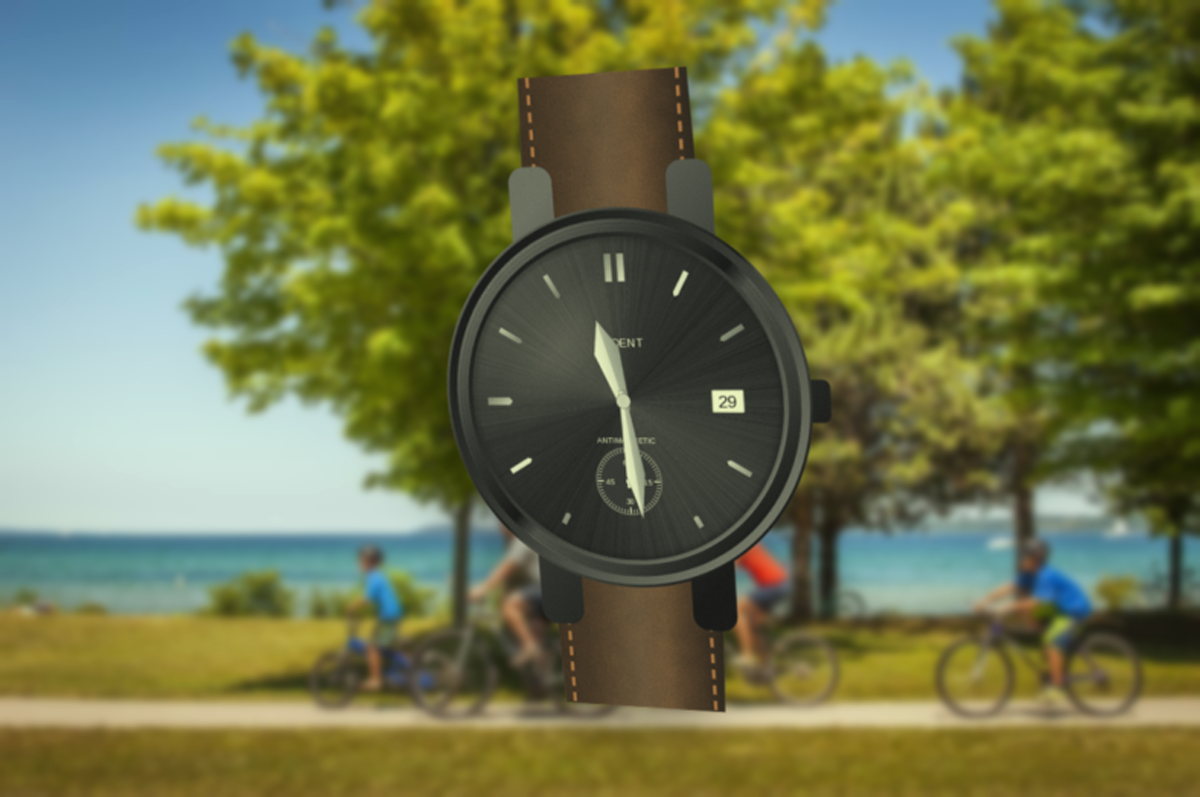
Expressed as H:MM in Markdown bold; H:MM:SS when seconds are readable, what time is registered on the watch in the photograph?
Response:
**11:29**
